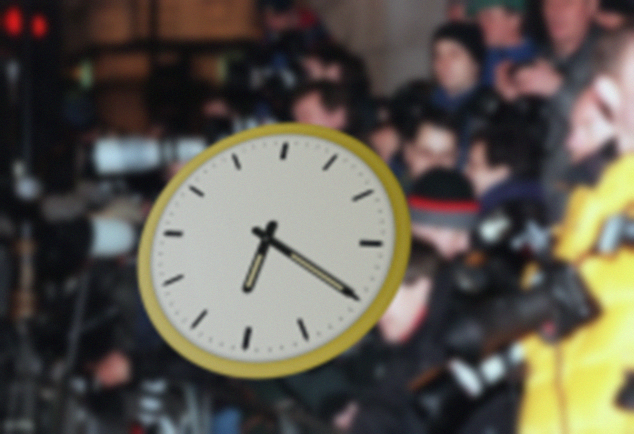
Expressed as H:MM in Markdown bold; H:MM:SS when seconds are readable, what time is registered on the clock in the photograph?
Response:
**6:20**
